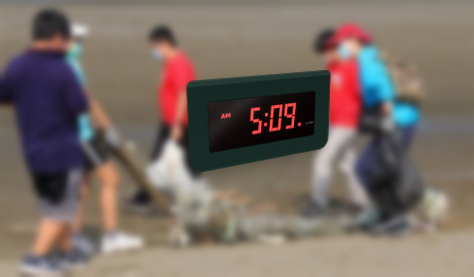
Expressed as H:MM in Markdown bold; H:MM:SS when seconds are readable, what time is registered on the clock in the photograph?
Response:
**5:09**
